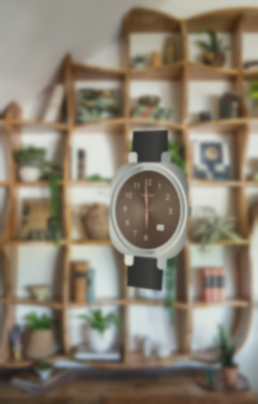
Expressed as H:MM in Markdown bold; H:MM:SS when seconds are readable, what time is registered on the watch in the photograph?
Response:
**5:59**
